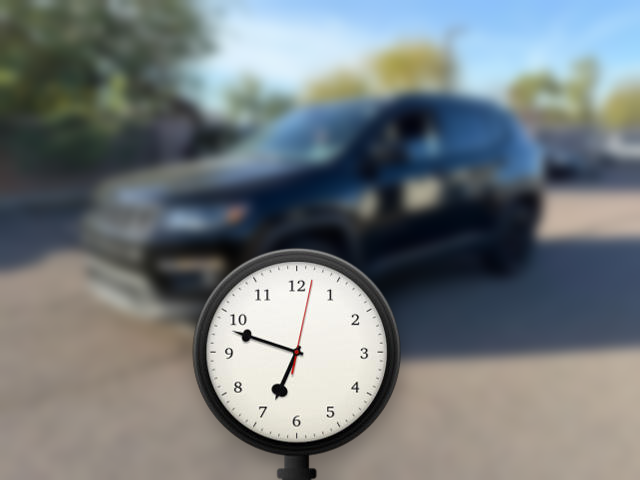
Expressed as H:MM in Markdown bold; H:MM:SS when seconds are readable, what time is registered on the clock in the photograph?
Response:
**6:48:02**
